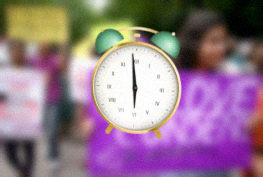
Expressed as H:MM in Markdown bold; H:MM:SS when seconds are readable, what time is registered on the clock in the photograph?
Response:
**5:59**
